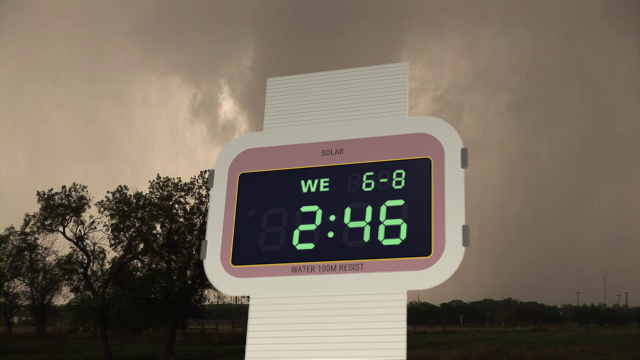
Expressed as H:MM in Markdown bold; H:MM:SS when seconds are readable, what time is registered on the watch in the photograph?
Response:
**2:46**
